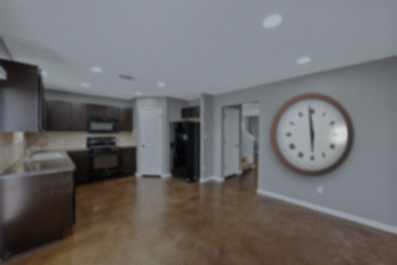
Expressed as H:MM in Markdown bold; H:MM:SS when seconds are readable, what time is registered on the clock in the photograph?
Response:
**5:59**
